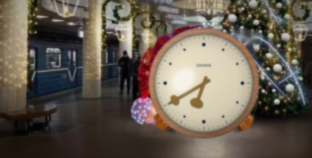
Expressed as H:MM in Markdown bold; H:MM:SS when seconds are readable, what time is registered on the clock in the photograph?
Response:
**6:40**
